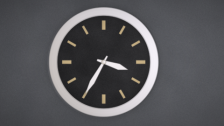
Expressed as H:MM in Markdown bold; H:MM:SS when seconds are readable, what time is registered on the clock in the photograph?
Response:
**3:35**
